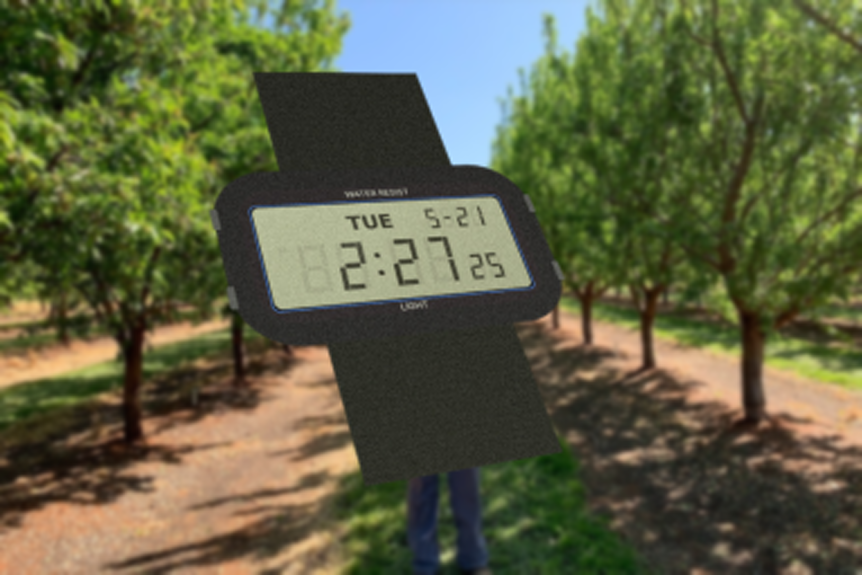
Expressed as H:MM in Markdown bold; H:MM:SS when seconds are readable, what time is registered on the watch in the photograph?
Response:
**2:27:25**
